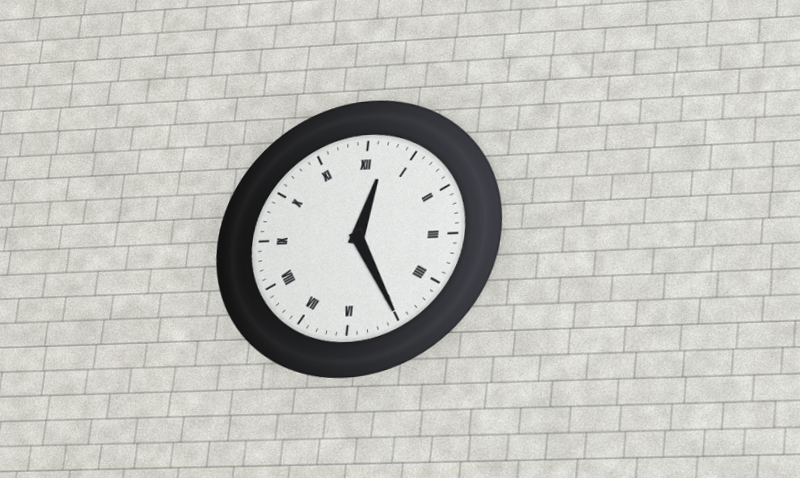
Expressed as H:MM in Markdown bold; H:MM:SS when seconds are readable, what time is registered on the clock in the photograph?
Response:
**12:25**
